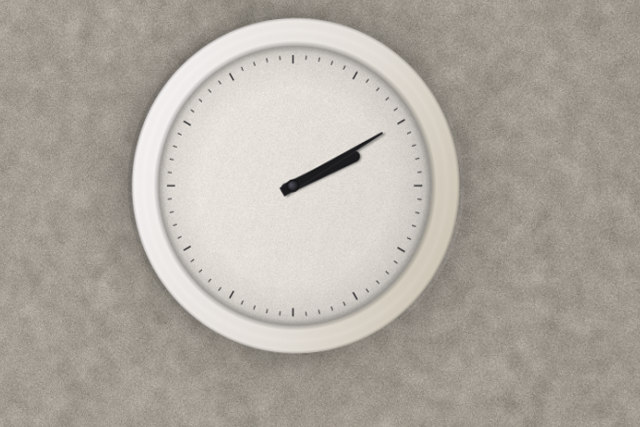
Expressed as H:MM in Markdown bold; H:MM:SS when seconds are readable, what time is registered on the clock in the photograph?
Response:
**2:10**
